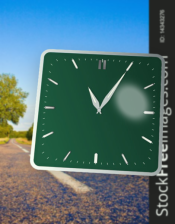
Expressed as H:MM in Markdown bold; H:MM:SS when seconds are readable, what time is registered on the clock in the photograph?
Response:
**11:05**
